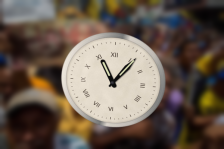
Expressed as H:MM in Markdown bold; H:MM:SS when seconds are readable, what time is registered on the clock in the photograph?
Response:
**11:06**
